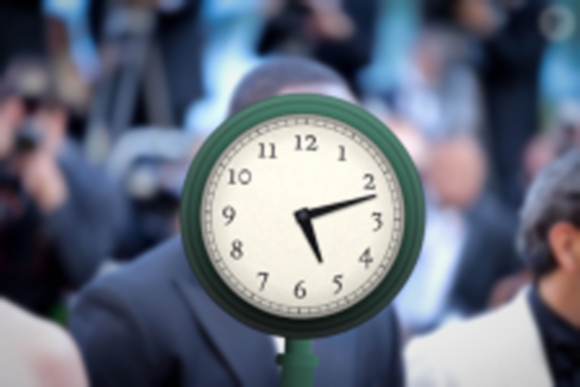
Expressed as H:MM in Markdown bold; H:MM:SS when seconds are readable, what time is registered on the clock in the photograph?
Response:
**5:12**
